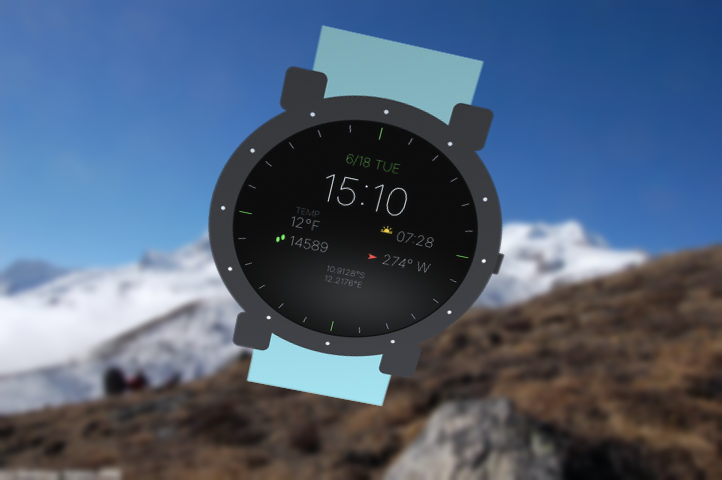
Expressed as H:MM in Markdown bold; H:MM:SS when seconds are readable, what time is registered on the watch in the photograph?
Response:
**15:10**
